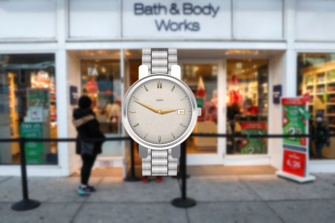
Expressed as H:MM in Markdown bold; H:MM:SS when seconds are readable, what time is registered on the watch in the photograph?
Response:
**2:49**
